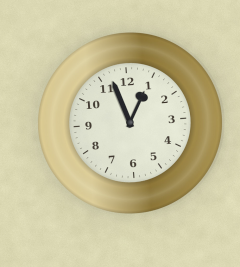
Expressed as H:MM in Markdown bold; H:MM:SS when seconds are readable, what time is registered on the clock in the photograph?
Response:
**12:57**
